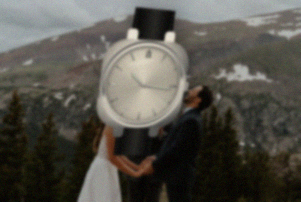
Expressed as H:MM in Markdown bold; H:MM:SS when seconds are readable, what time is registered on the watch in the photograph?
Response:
**10:16**
